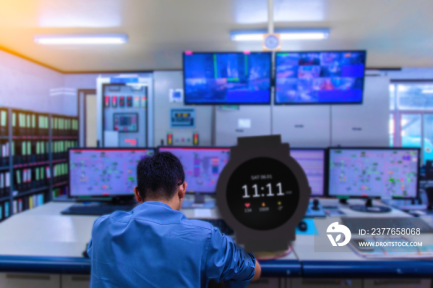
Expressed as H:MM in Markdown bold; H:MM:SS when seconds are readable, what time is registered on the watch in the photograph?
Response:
**11:11**
